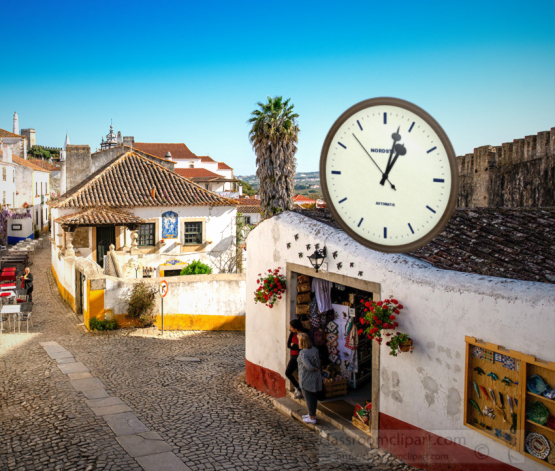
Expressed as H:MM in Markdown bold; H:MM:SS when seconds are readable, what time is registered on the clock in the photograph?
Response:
**1:02:53**
